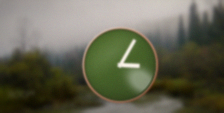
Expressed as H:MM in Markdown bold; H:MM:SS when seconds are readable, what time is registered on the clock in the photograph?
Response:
**3:05**
